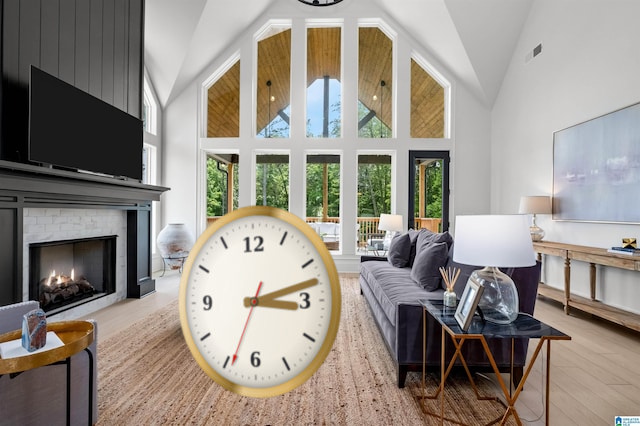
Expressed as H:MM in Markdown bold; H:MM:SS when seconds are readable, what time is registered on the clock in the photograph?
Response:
**3:12:34**
